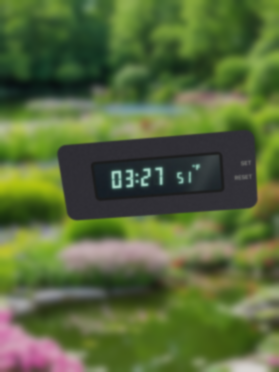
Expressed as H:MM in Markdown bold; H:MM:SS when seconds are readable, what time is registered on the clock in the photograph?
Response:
**3:27**
